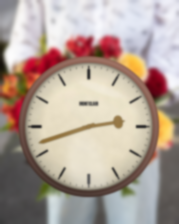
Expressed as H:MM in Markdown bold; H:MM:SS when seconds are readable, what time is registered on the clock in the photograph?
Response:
**2:42**
